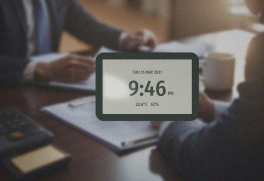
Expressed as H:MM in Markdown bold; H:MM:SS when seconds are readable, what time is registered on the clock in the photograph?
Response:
**9:46**
